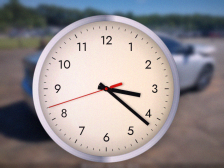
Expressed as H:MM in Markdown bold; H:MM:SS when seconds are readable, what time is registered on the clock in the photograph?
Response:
**3:21:42**
